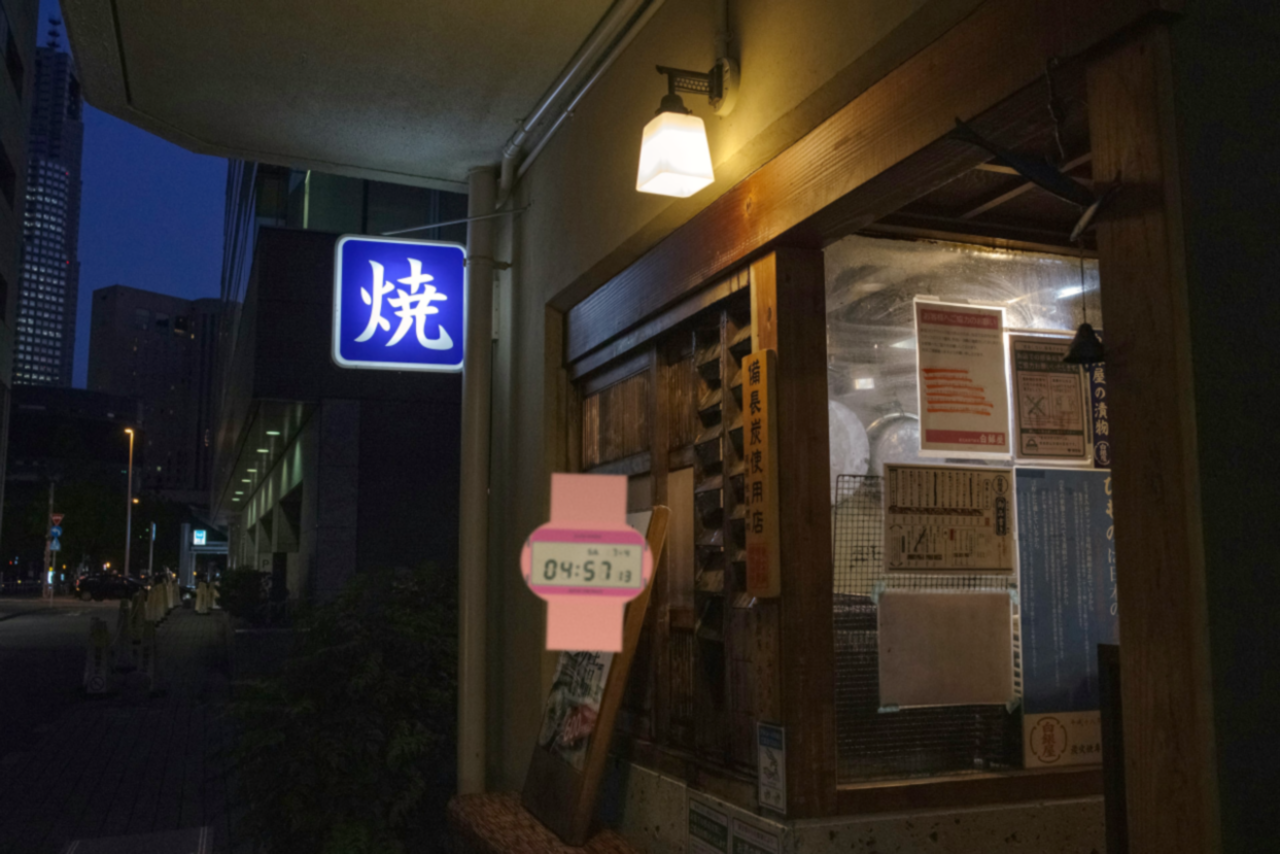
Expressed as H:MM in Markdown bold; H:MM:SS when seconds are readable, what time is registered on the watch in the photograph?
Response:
**4:57**
